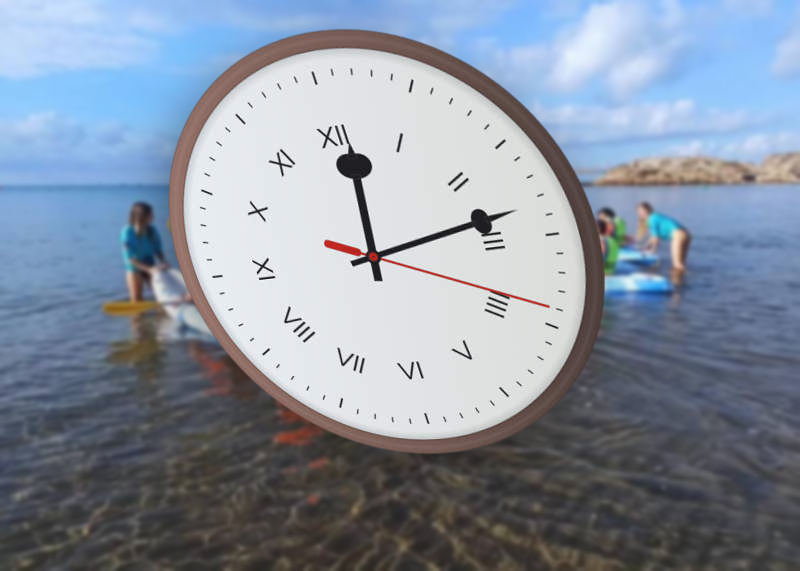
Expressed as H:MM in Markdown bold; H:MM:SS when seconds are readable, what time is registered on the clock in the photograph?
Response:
**12:13:19**
